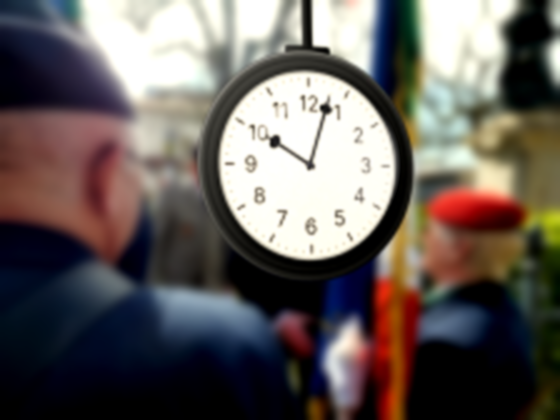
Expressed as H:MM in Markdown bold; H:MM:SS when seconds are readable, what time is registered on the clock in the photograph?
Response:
**10:03**
